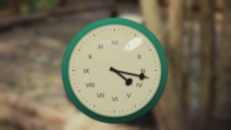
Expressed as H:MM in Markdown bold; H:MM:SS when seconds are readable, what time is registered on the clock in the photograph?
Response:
**4:17**
